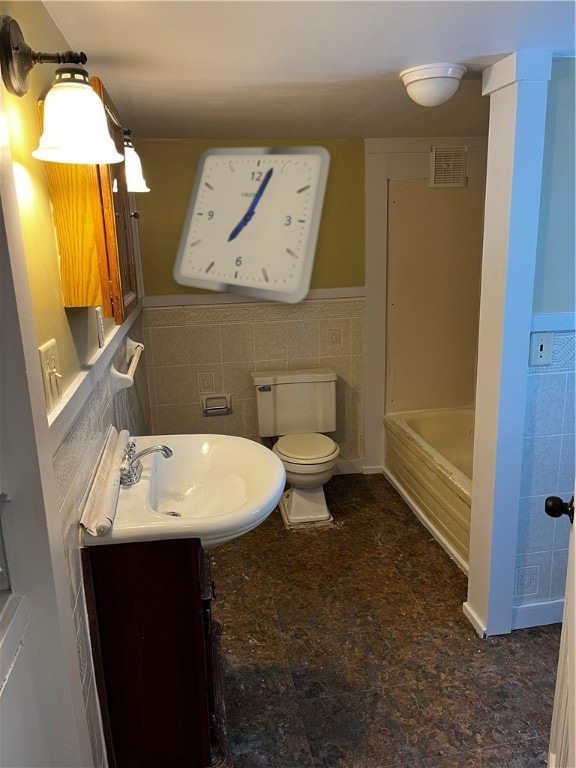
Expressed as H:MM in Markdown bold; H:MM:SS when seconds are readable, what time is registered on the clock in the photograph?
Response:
**7:03**
